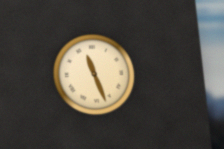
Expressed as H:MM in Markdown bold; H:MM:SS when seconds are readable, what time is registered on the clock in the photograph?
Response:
**11:27**
